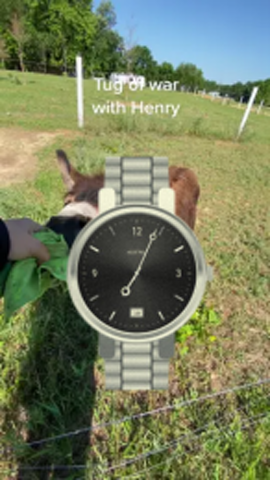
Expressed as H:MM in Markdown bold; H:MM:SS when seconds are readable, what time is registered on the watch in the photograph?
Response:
**7:04**
